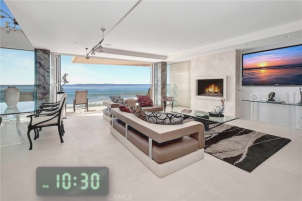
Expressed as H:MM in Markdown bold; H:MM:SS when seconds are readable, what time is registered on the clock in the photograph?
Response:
**10:30**
